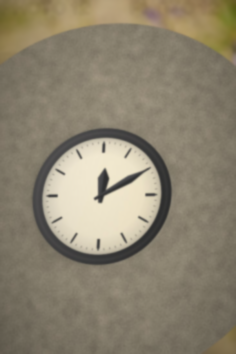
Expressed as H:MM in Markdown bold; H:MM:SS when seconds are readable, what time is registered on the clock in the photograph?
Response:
**12:10**
